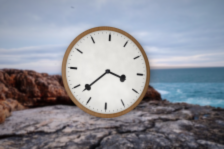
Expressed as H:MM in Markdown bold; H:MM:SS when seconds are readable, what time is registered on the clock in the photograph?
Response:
**3:38**
